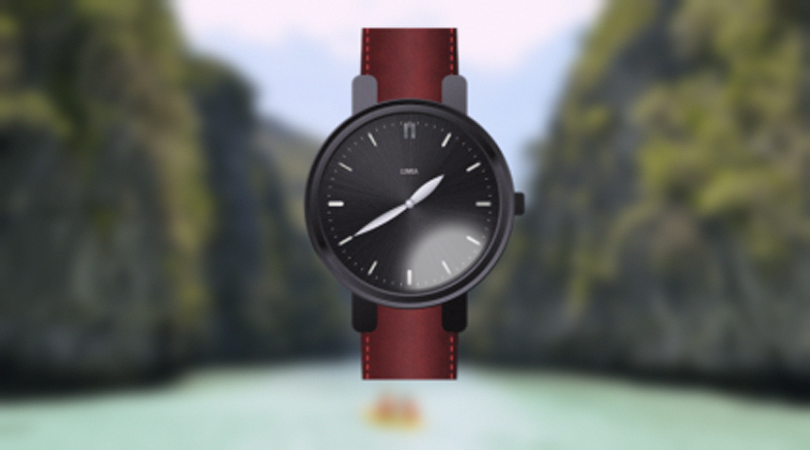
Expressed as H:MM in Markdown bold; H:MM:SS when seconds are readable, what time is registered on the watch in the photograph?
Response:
**1:40**
